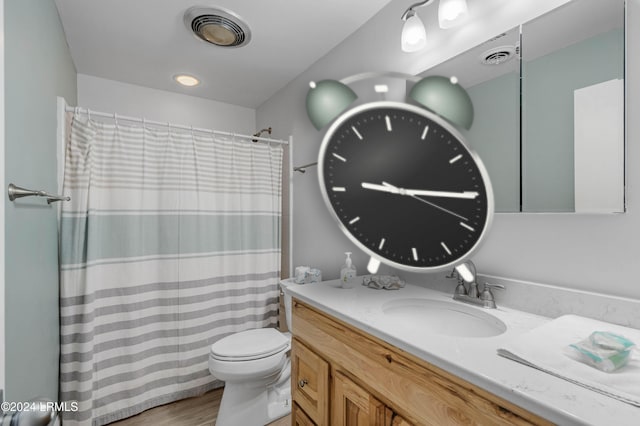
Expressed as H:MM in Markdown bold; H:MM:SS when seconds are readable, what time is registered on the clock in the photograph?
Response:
**9:15:19**
